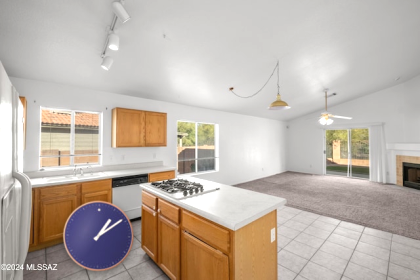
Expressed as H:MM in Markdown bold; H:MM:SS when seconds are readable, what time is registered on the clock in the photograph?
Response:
**1:09**
